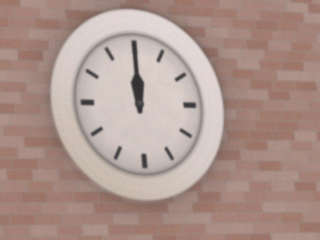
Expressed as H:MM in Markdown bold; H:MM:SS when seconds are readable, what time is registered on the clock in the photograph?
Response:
**12:00**
